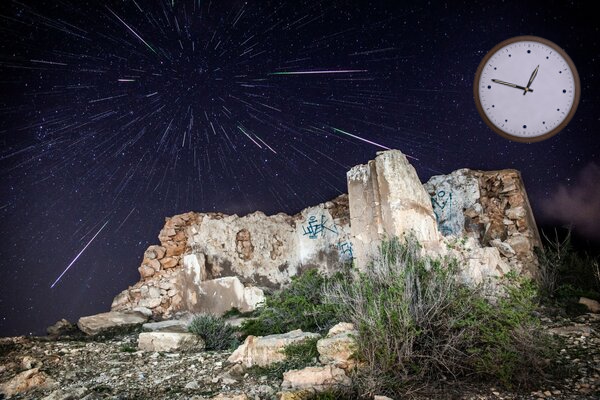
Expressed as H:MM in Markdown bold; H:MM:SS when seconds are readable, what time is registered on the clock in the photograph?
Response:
**12:47**
